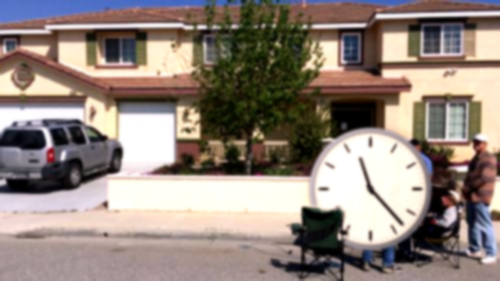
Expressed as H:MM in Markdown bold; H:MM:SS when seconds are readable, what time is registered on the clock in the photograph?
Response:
**11:23**
